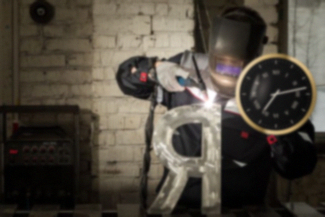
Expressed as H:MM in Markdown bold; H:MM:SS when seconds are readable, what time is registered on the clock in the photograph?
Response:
**7:13**
